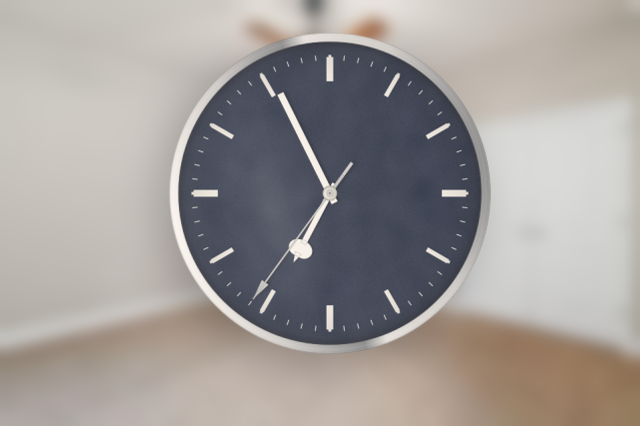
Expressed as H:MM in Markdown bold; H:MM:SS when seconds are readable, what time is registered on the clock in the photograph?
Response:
**6:55:36**
